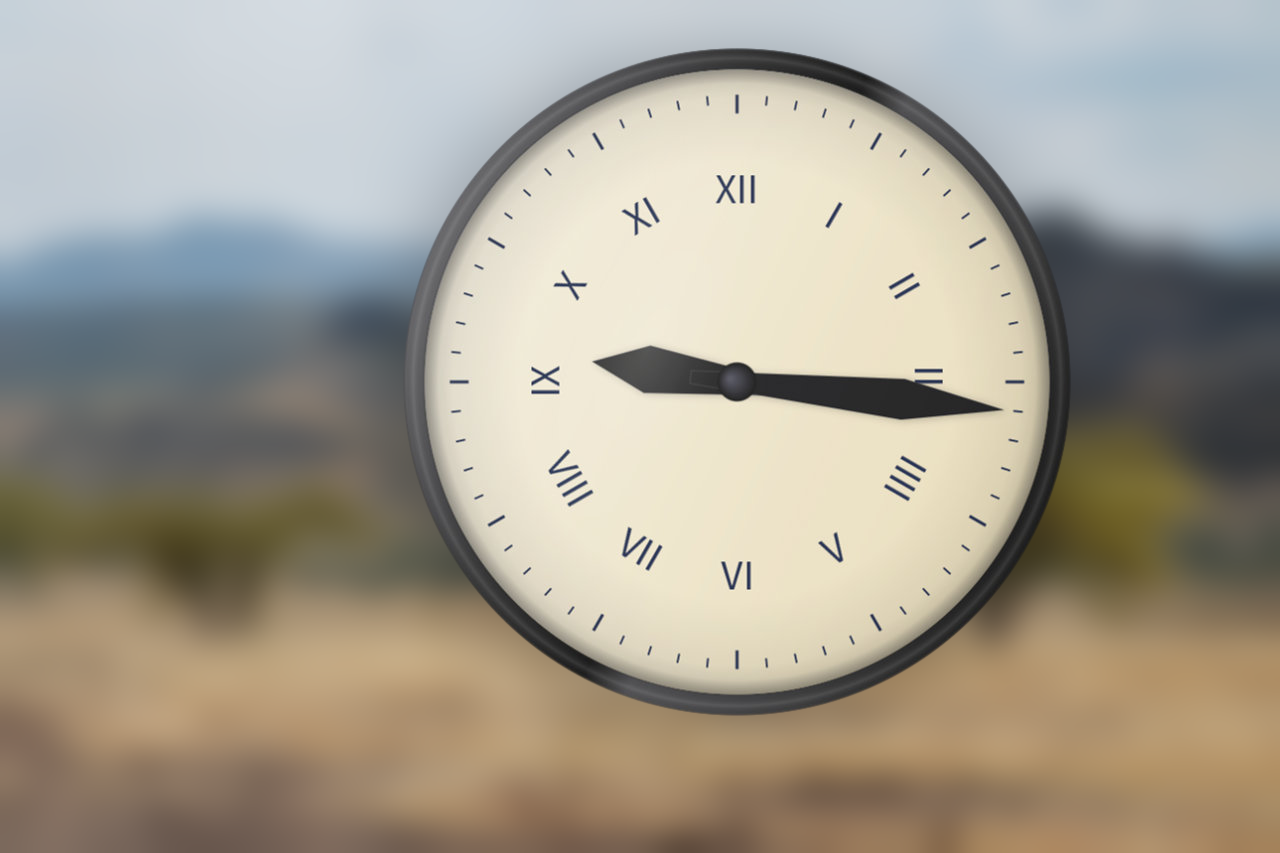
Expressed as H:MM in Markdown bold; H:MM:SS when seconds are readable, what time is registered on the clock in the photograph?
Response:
**9:16**
